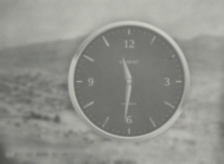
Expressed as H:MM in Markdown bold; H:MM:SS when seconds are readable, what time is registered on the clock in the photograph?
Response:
**11:31**
